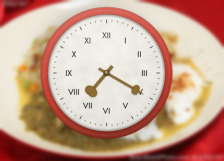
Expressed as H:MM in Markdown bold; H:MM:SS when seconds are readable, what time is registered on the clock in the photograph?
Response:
**7:20**
